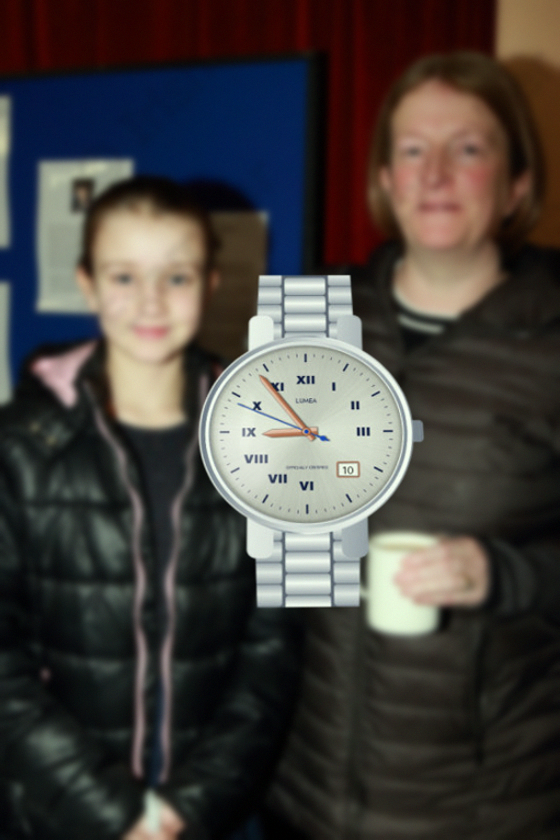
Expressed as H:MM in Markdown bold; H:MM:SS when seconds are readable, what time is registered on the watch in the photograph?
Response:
**8:53:49**
